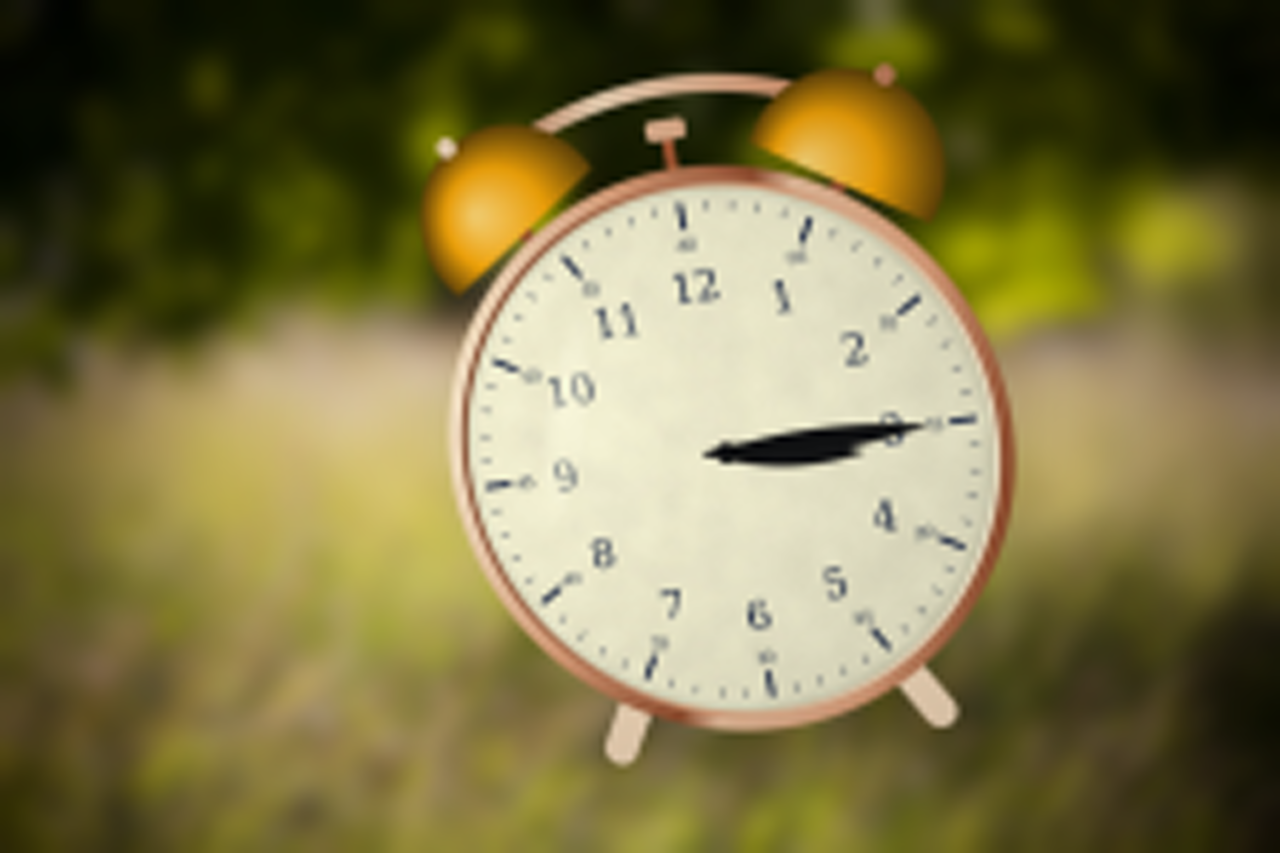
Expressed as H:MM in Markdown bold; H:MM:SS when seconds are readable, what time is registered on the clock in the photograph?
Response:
**3:15**
